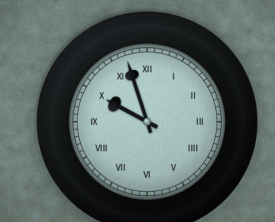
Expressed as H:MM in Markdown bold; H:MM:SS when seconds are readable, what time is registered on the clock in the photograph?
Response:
**9:57**
